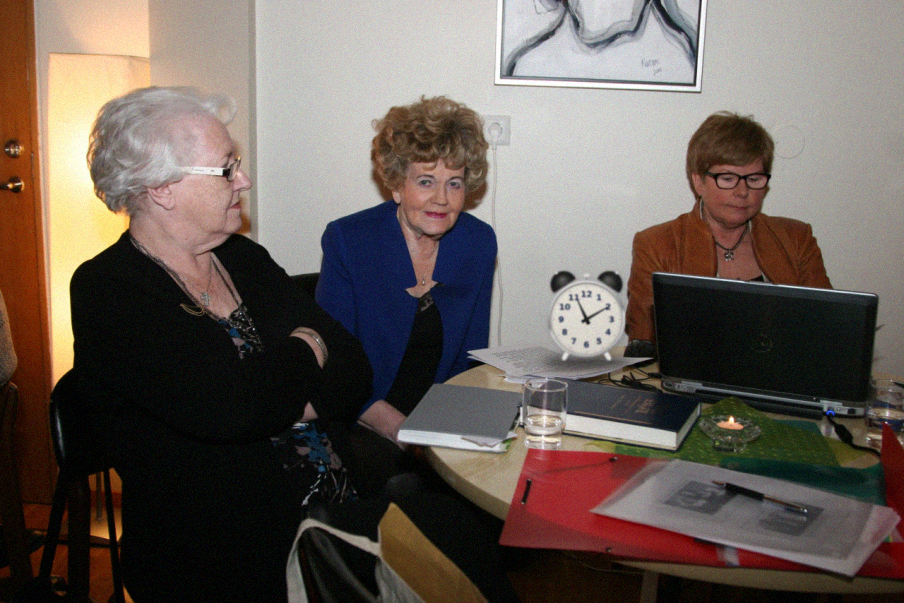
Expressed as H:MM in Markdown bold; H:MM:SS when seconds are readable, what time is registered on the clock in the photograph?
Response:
**11:10**
